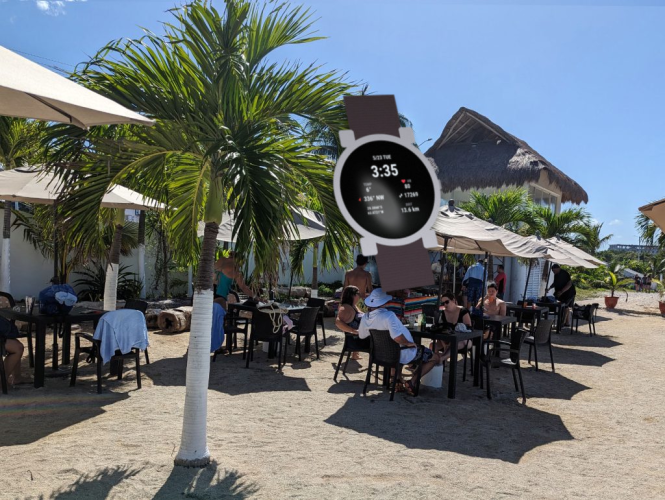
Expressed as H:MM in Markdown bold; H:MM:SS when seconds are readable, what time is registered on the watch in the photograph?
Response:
**3:35**
